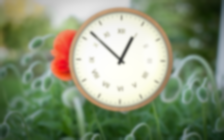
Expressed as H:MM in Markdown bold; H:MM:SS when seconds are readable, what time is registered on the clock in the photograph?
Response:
**12:52**
